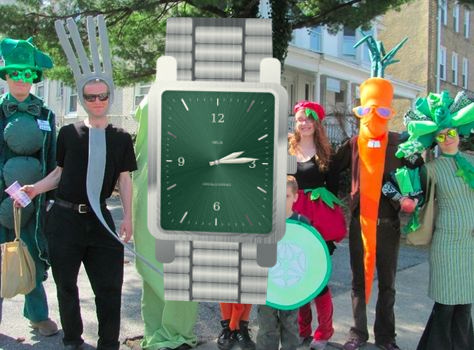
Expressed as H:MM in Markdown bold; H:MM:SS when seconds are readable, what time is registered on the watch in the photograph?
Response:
**2:14**
